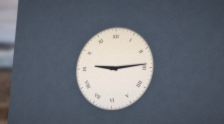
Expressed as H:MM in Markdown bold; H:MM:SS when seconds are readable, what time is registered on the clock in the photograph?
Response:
**9:14**
